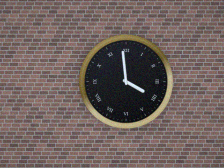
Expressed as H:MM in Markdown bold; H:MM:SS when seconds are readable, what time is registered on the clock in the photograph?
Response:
**3:59**
